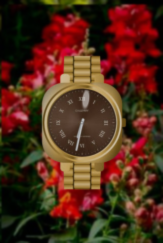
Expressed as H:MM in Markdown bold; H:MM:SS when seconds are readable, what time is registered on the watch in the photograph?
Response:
**6:32**
